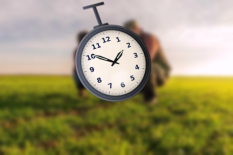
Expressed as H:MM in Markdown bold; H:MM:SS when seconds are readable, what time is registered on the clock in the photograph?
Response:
**1:51**
